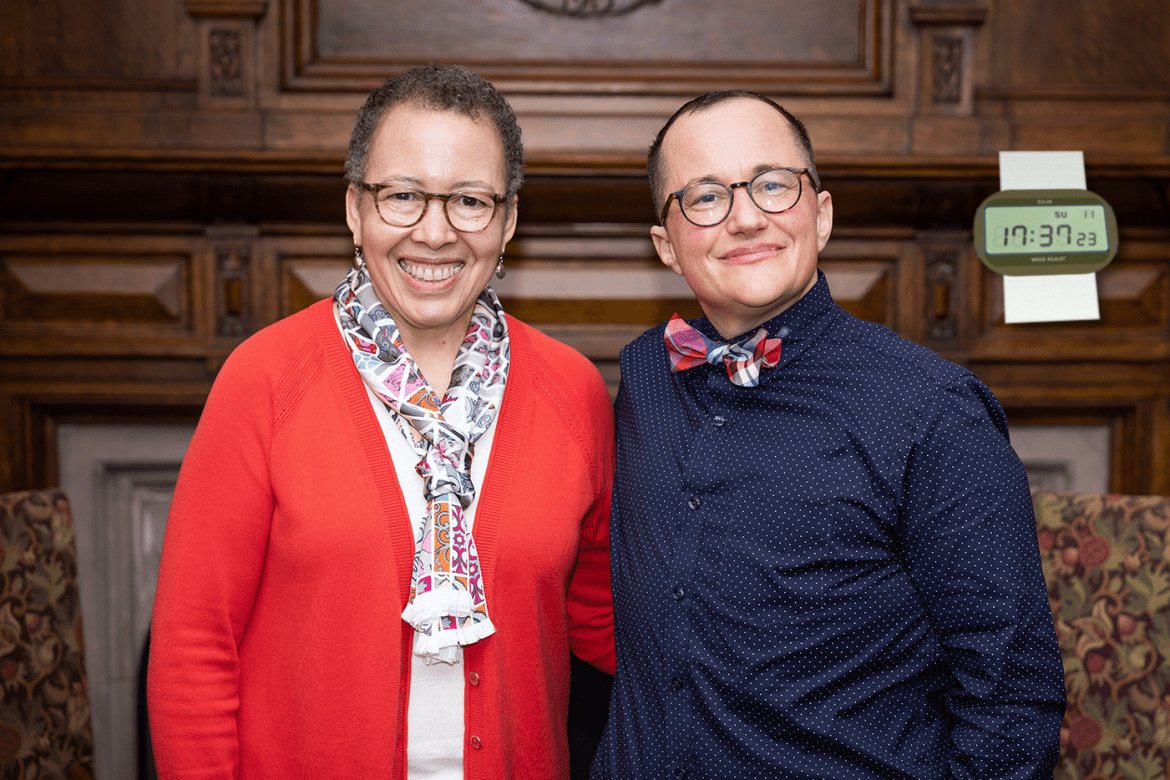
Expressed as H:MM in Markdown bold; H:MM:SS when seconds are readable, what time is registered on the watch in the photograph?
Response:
**17:37:23**
